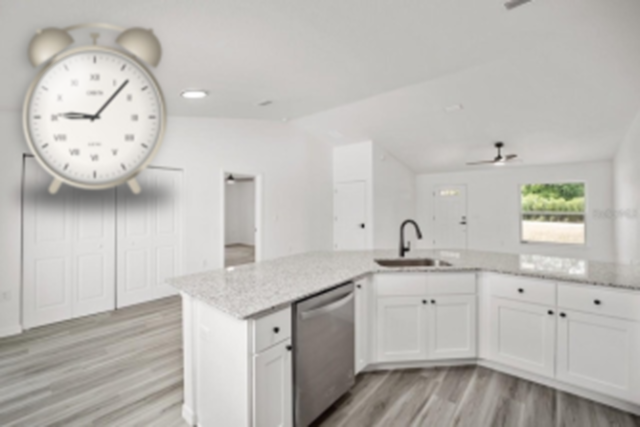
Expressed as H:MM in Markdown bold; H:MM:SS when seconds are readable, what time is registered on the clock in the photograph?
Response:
**9:07**
